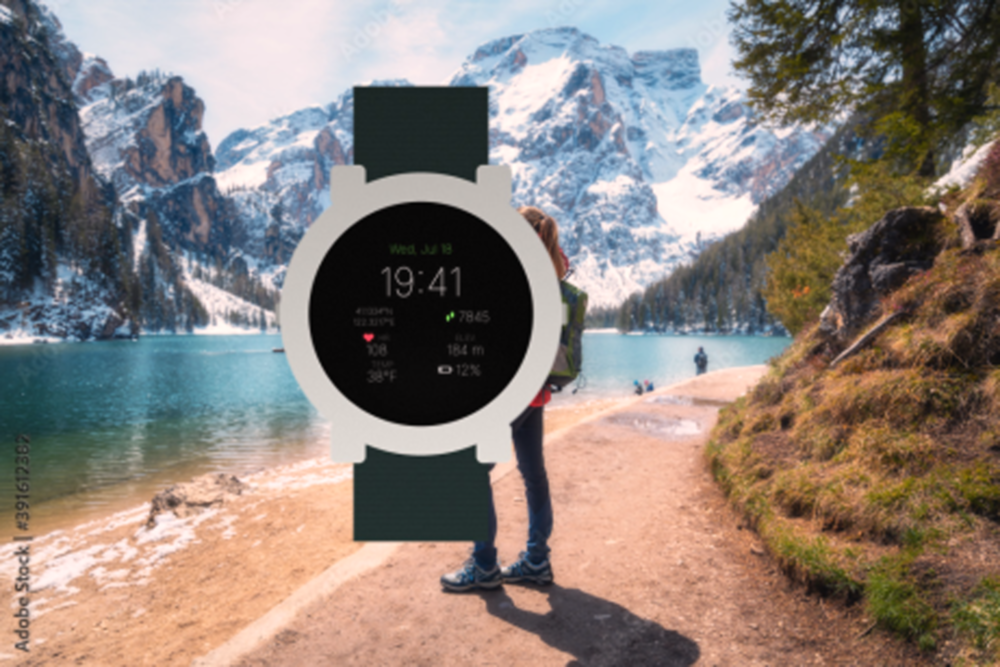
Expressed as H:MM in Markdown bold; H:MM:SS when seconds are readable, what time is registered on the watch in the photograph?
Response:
**19:41**
